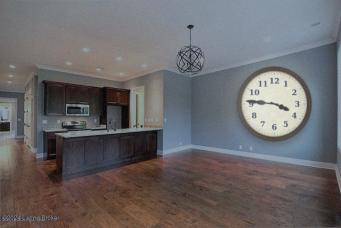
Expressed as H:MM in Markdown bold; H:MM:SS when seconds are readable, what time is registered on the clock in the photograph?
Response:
**3:46**
